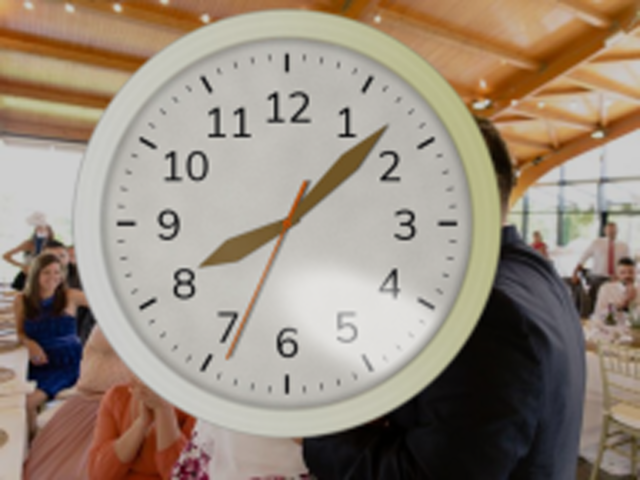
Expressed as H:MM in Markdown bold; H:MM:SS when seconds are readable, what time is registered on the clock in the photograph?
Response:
**8:07:34**
